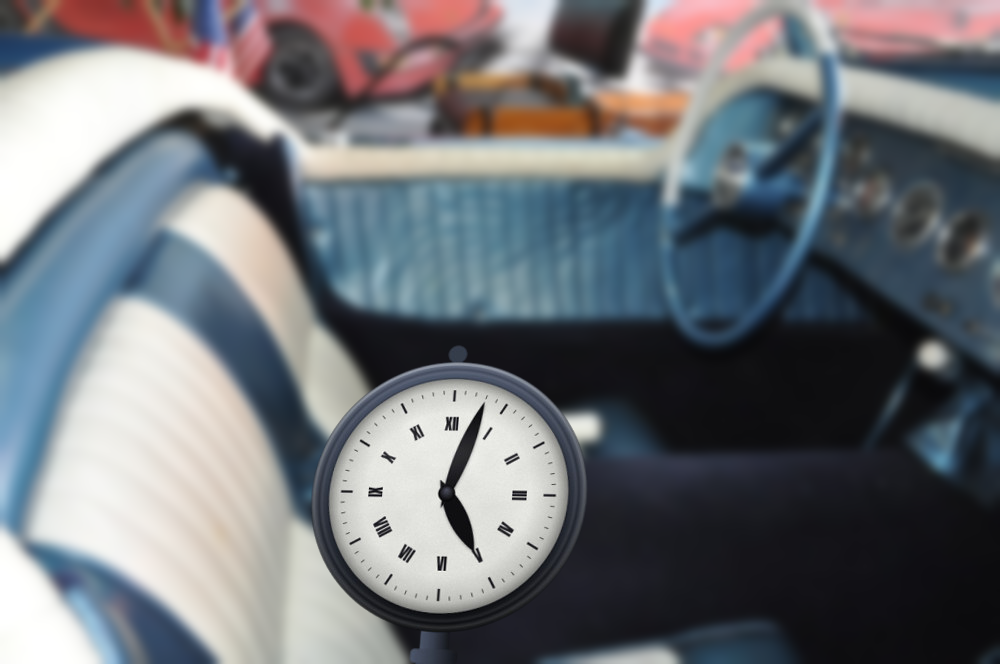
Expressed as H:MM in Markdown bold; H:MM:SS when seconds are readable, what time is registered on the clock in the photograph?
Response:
**5:03**
